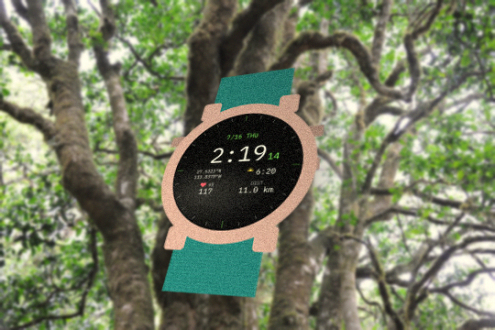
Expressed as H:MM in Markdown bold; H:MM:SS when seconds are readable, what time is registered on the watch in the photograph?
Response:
**2:19:14**
